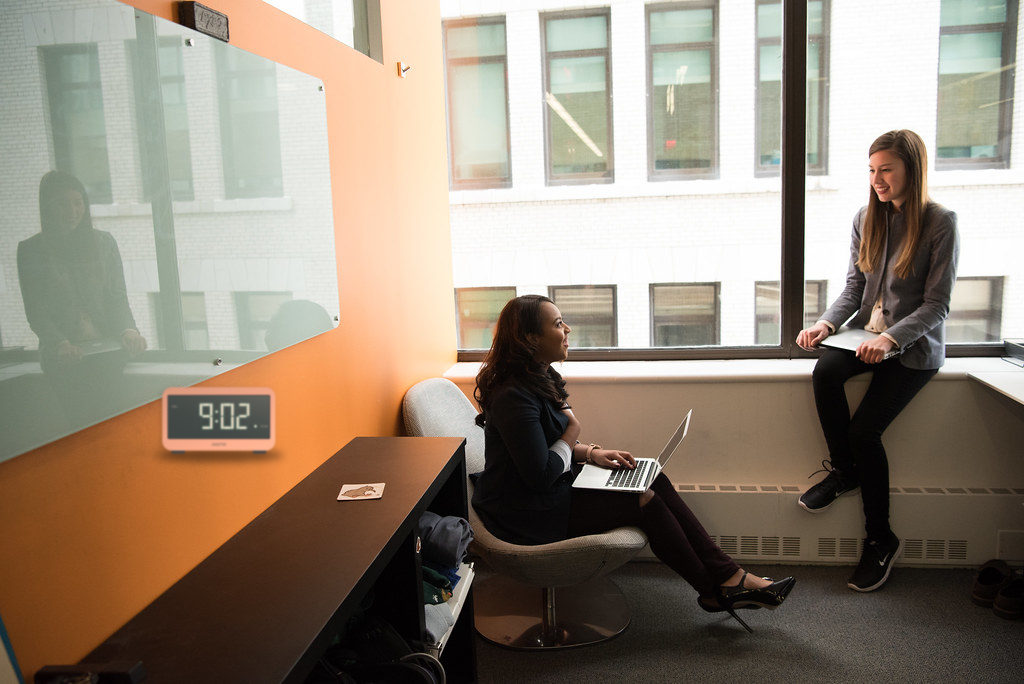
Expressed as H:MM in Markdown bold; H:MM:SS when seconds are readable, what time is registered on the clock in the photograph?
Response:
**9:02**
